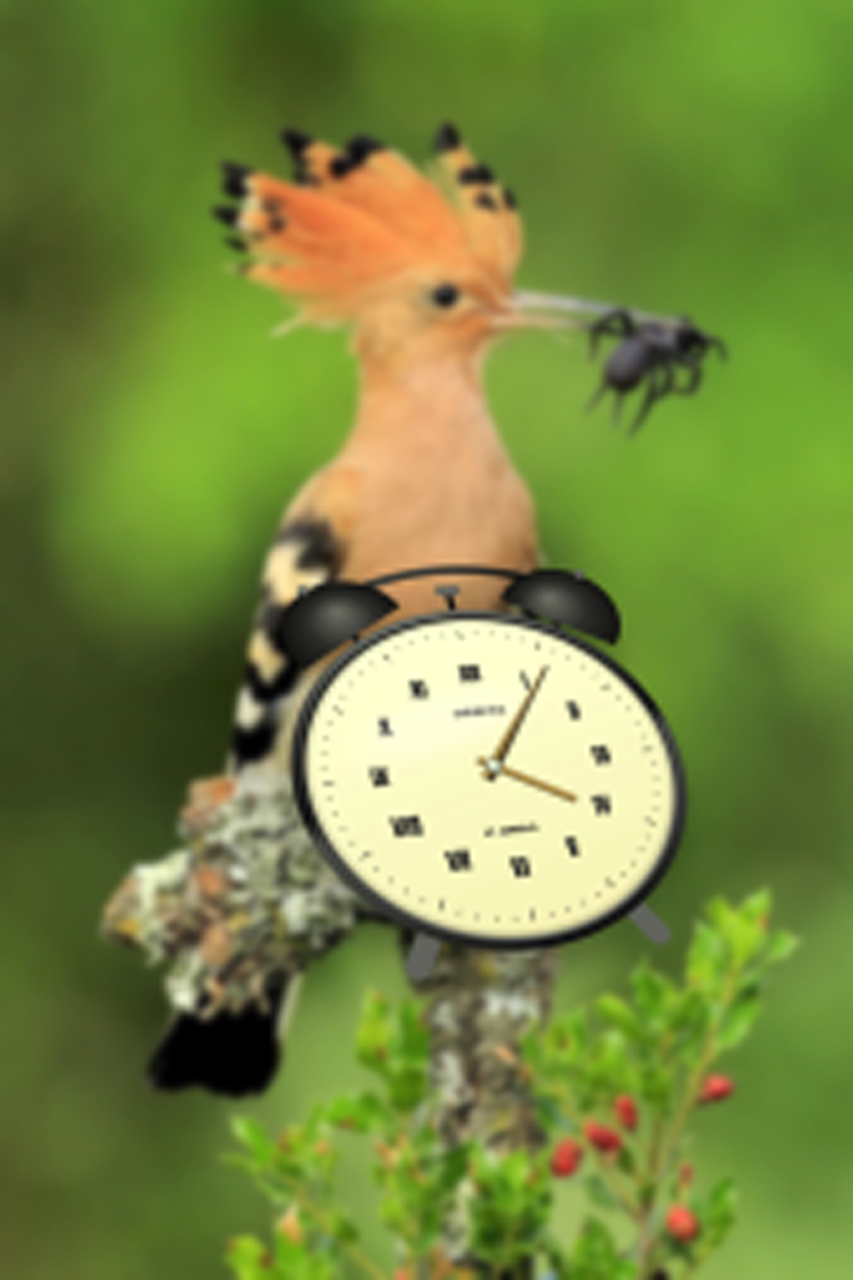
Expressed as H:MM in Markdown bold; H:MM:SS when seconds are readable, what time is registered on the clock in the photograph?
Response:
**4:06**
